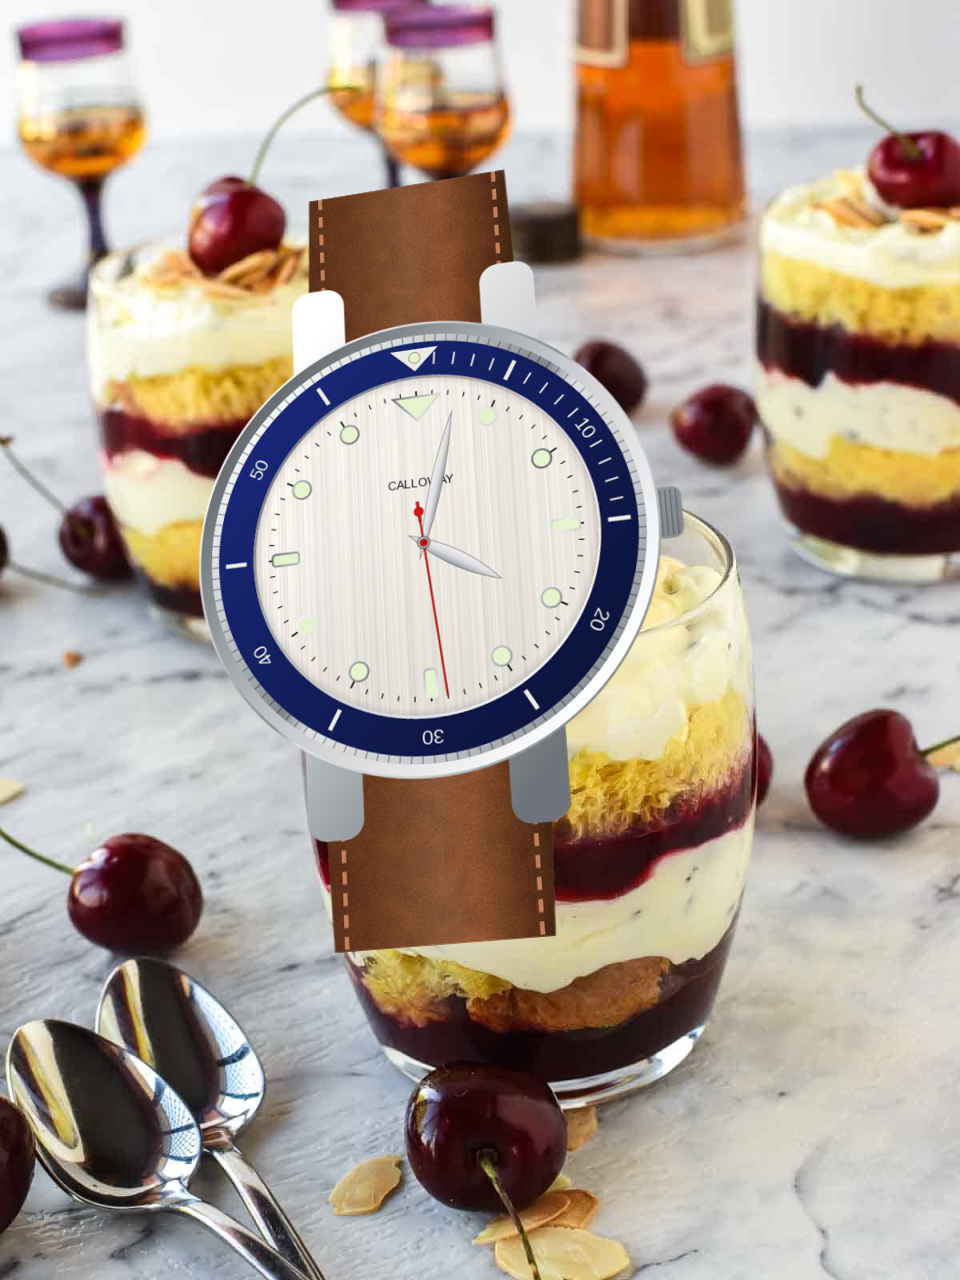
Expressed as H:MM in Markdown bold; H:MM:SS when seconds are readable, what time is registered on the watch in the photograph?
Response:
**4:02:29**
